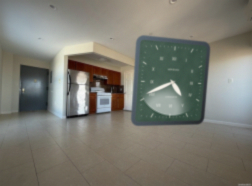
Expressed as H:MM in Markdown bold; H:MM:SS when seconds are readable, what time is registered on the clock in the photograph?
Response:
**4:41**
